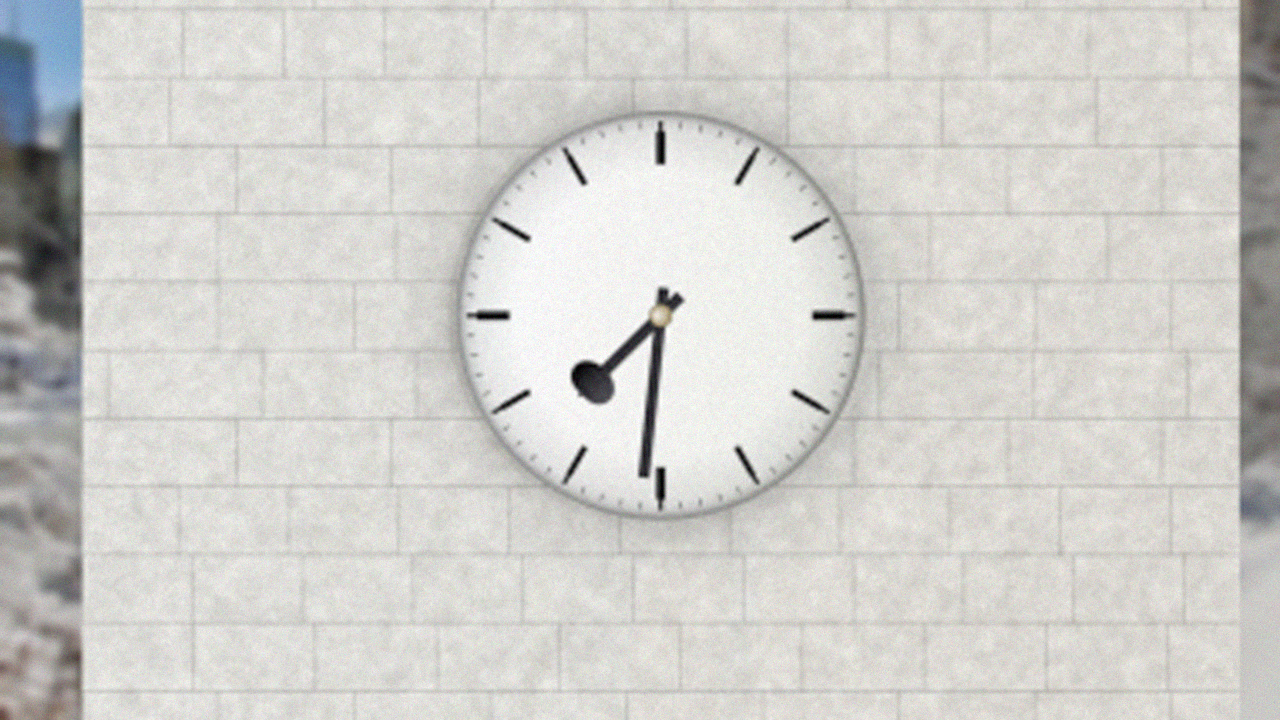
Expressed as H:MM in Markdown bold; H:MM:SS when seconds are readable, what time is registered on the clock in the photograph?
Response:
**7:31**
